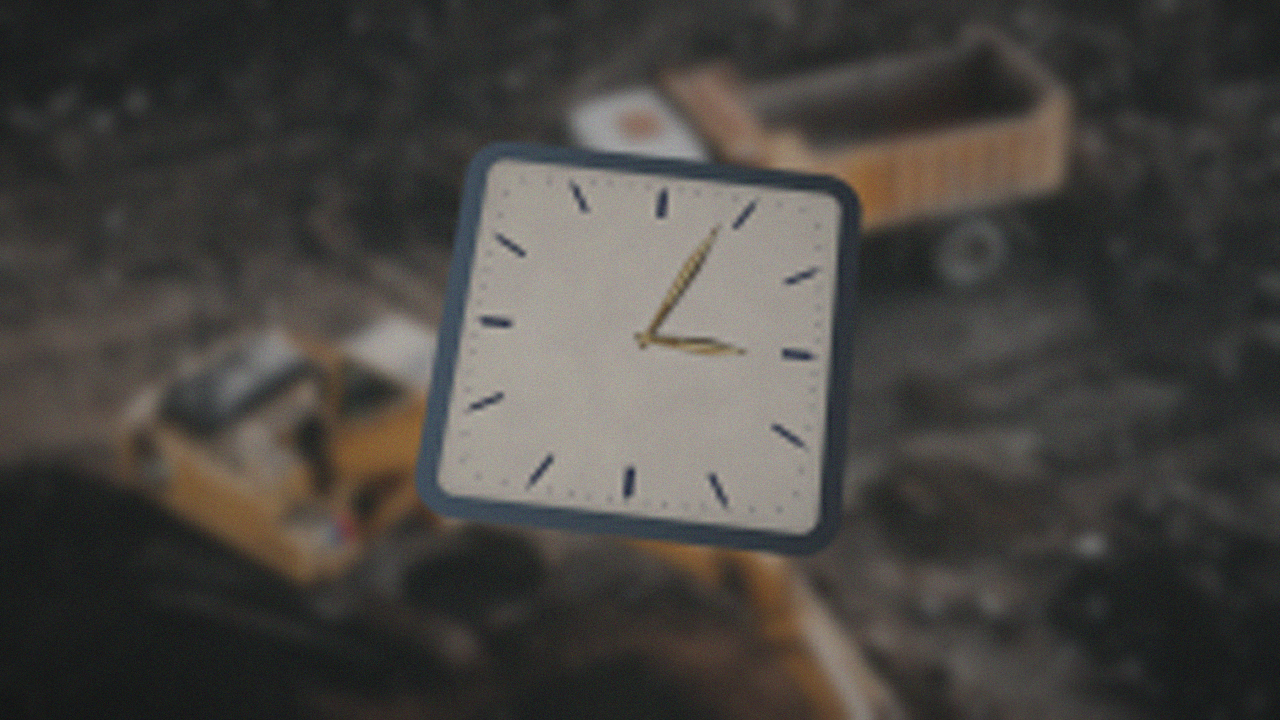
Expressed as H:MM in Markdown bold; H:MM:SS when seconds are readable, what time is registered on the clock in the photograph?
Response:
**3:04**
